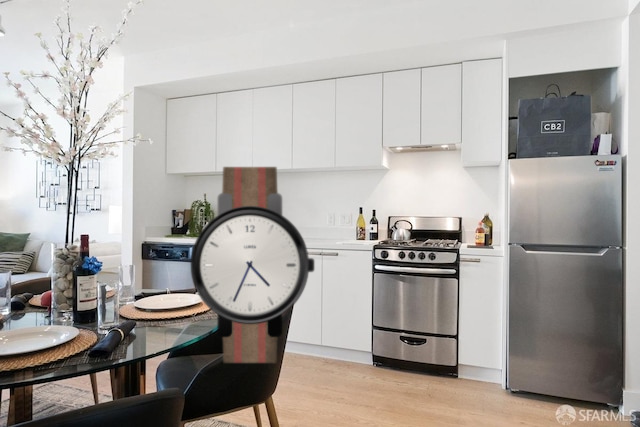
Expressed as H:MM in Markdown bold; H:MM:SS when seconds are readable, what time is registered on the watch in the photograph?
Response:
**4:34**
